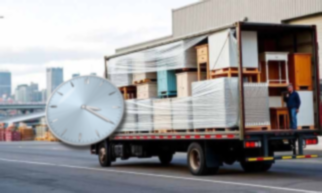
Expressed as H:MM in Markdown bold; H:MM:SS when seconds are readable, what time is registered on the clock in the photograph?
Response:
**3:20**
